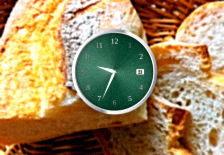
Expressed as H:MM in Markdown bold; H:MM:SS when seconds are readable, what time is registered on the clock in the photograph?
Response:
**9:34**
